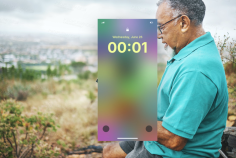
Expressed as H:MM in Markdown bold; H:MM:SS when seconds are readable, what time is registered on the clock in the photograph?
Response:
**0:01**
